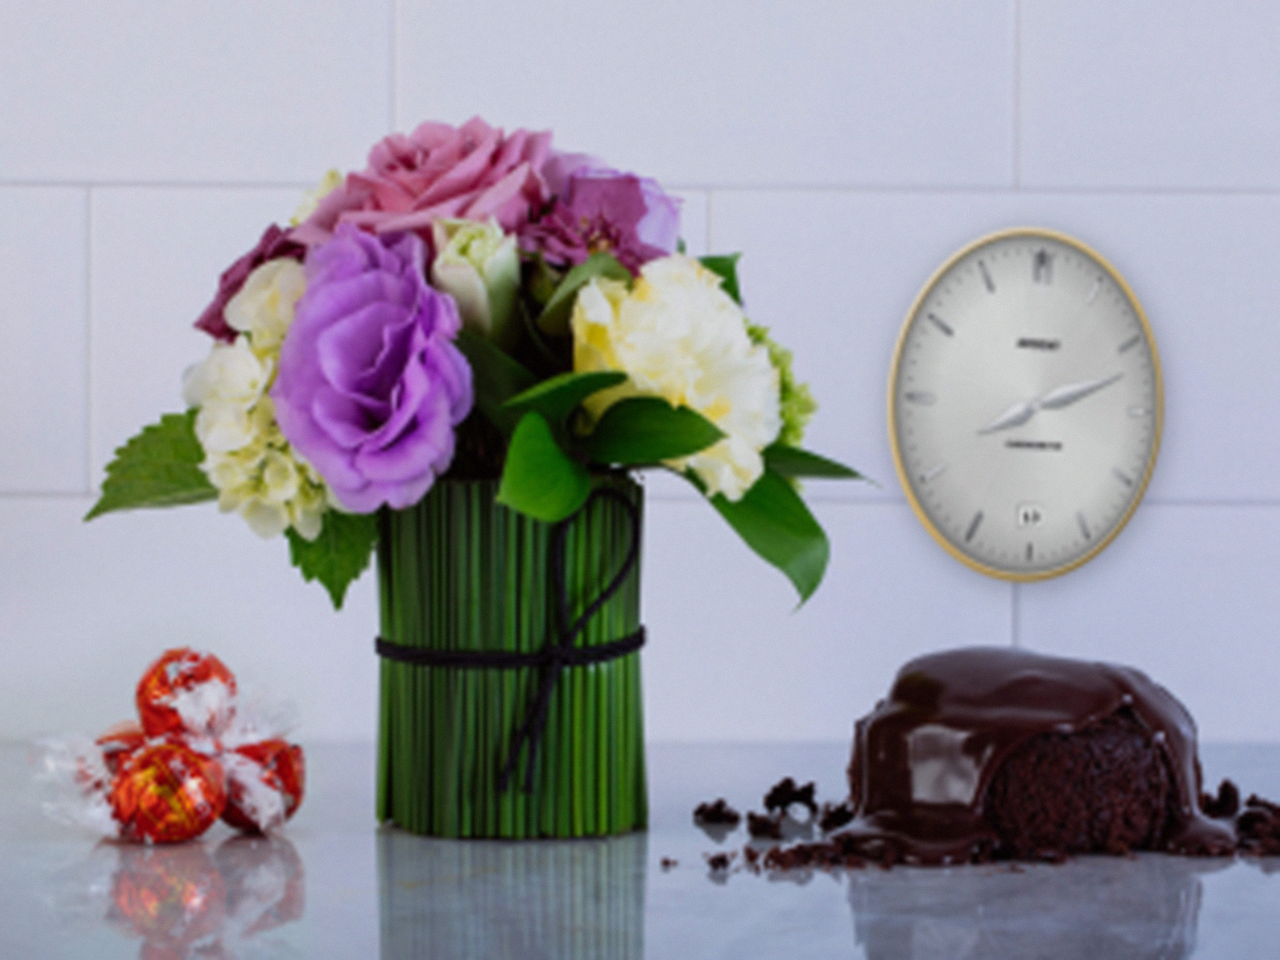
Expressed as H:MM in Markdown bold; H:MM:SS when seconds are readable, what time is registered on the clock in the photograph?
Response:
**8:12**
